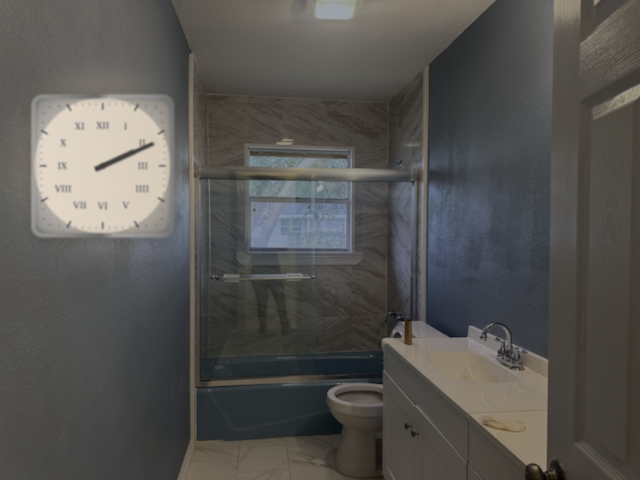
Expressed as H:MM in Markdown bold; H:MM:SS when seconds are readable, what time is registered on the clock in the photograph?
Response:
**2:11**
